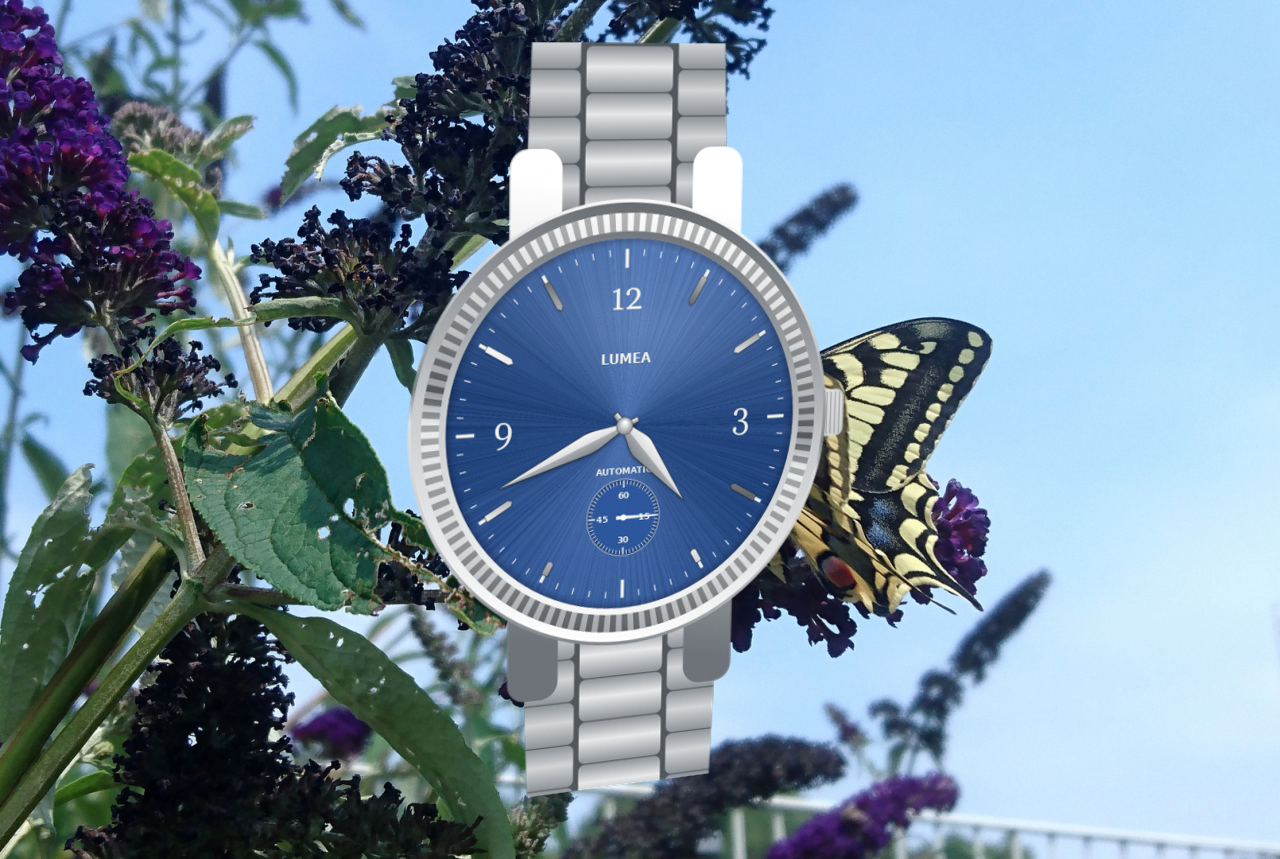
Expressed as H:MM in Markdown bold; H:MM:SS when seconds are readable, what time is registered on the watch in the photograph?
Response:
**4:41:15**
